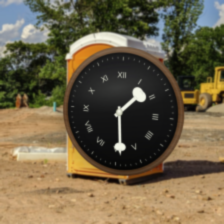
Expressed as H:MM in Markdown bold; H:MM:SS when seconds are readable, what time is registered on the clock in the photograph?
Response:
**1:29**
